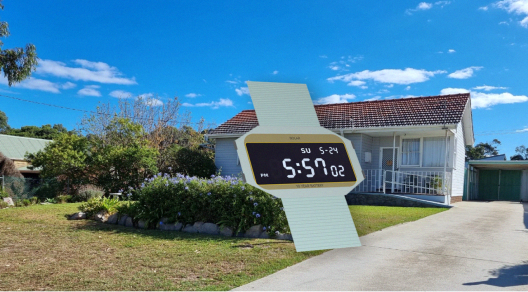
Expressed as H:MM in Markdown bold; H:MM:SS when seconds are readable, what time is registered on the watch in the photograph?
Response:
**5:57:02**
